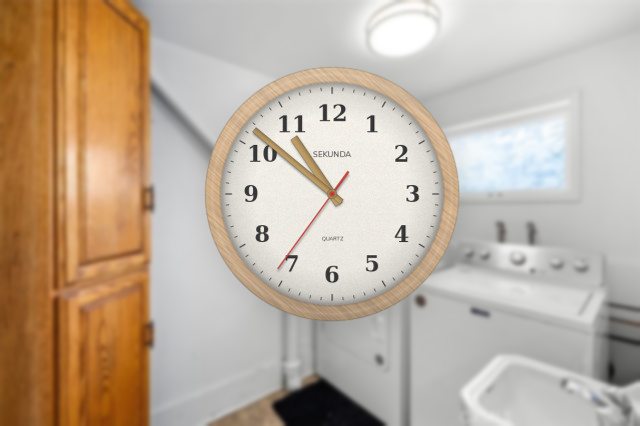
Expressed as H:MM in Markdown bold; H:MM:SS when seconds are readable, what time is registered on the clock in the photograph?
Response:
**10:51:36**
